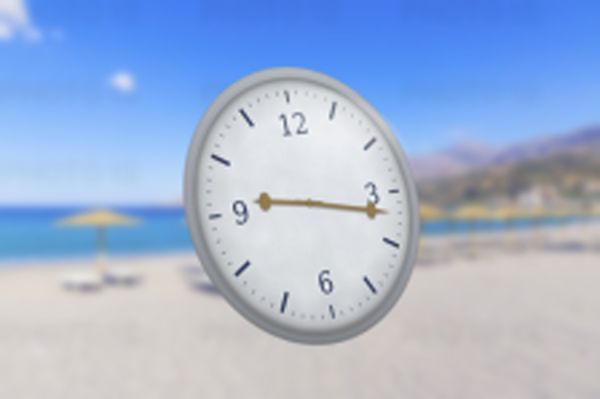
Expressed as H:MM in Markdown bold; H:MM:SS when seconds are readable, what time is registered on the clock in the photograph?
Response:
**9:17**
